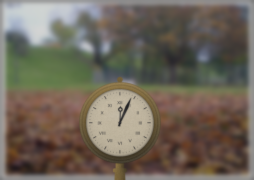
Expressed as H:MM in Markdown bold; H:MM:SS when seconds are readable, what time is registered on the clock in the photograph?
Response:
**12:04**
